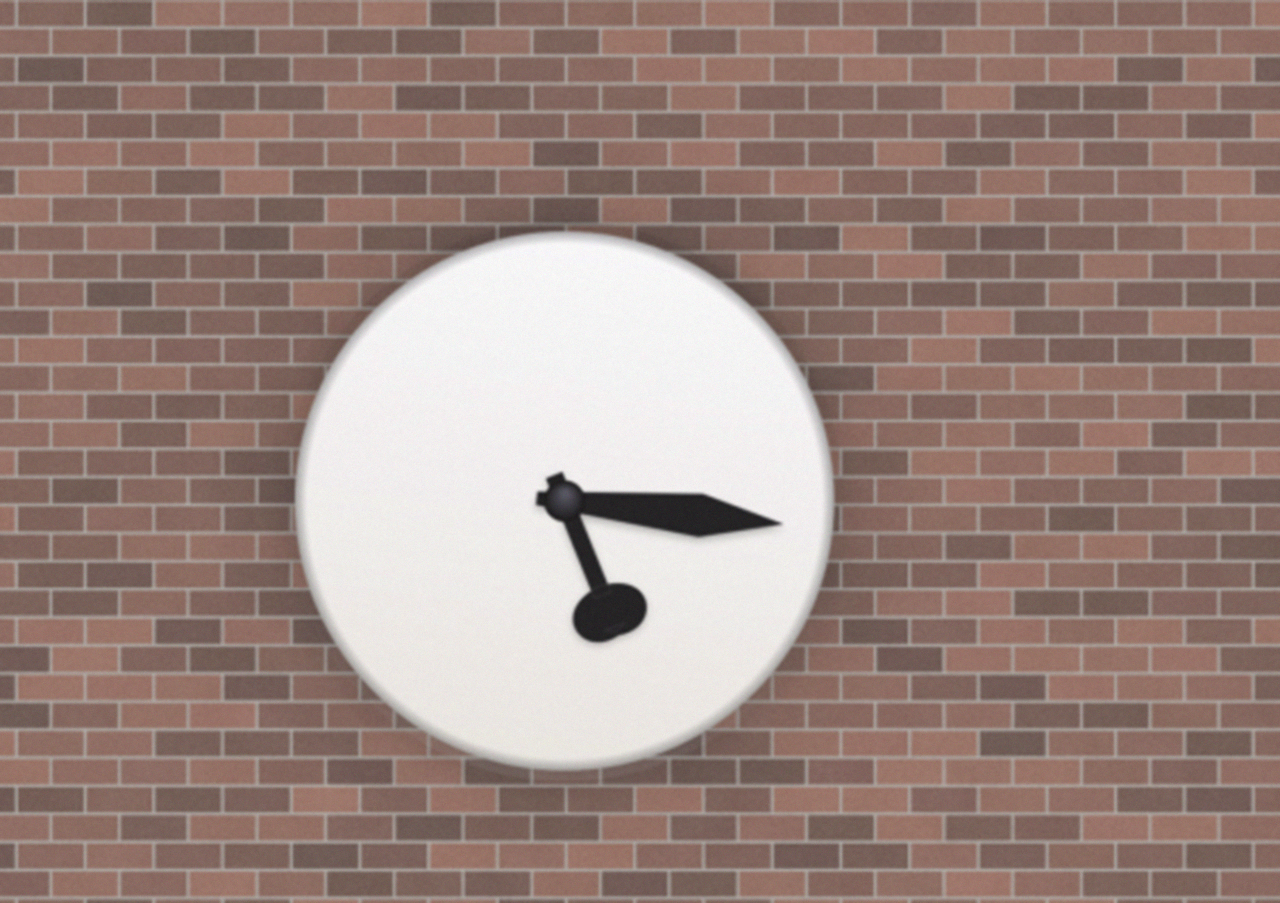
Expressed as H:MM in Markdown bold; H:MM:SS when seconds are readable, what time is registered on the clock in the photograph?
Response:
**5:16**
